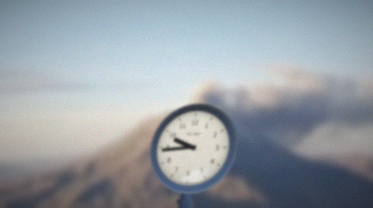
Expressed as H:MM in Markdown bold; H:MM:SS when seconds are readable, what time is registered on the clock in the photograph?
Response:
**9:44**
